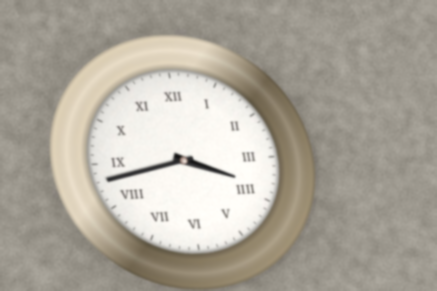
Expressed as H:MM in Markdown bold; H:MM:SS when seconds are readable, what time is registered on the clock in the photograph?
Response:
**3:43**
